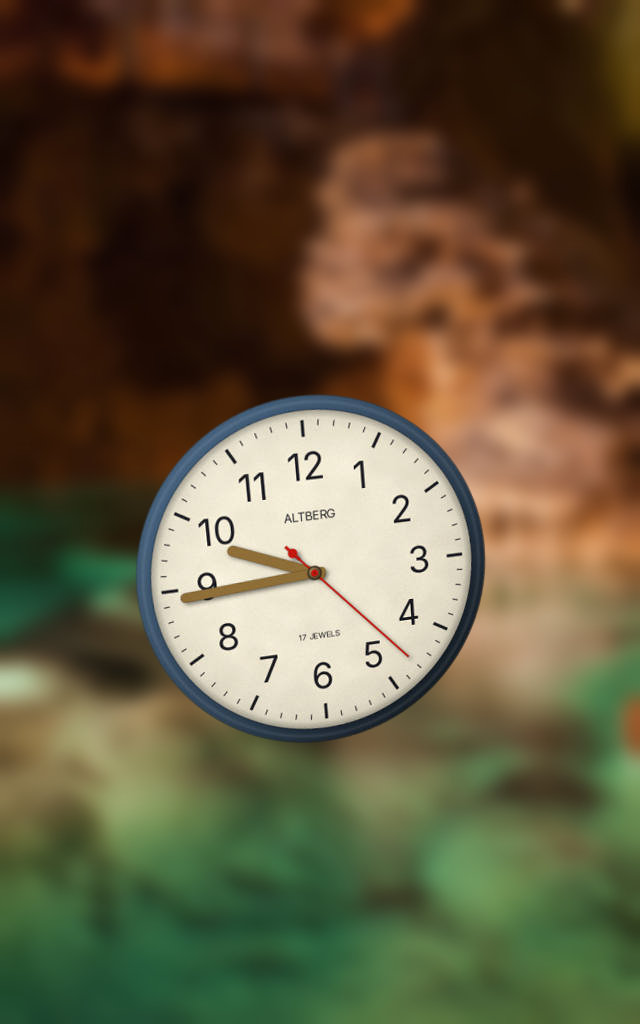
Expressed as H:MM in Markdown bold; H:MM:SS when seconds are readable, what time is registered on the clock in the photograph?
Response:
**9:44:23**
